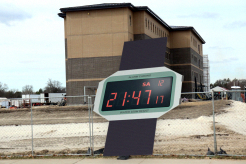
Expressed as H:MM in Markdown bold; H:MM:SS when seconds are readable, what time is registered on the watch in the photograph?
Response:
**21:47:17**
